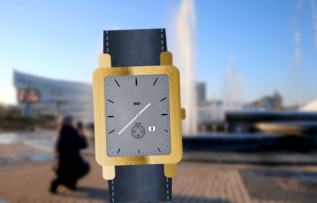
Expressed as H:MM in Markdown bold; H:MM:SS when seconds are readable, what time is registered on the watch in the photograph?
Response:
**1:38**
